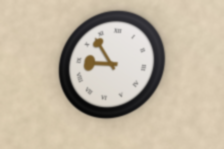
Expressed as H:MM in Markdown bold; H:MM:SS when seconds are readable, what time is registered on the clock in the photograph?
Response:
**8:53**
